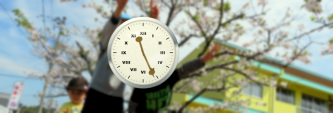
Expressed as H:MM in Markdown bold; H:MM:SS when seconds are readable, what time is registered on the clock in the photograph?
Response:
**11:26**
